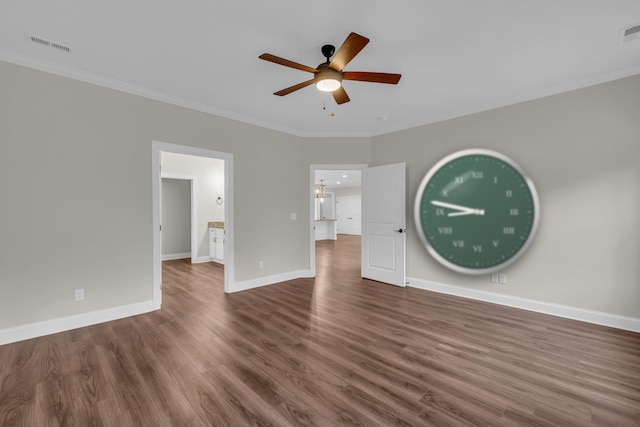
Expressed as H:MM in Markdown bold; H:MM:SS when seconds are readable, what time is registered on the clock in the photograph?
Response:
**8:47**
